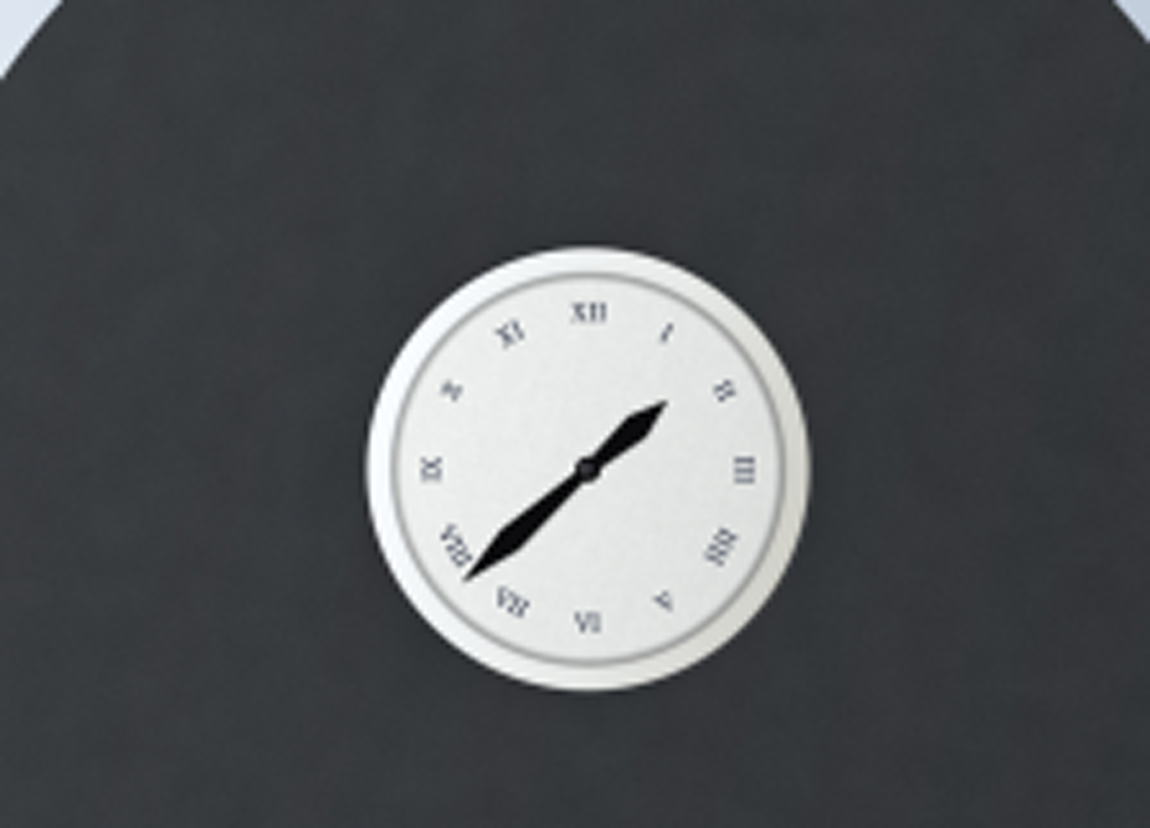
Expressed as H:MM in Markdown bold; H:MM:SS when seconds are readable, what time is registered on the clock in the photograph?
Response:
**1:38**
